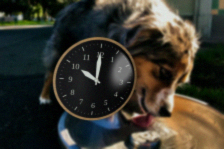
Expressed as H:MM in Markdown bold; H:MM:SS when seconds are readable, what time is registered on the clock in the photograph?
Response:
**10:00**
